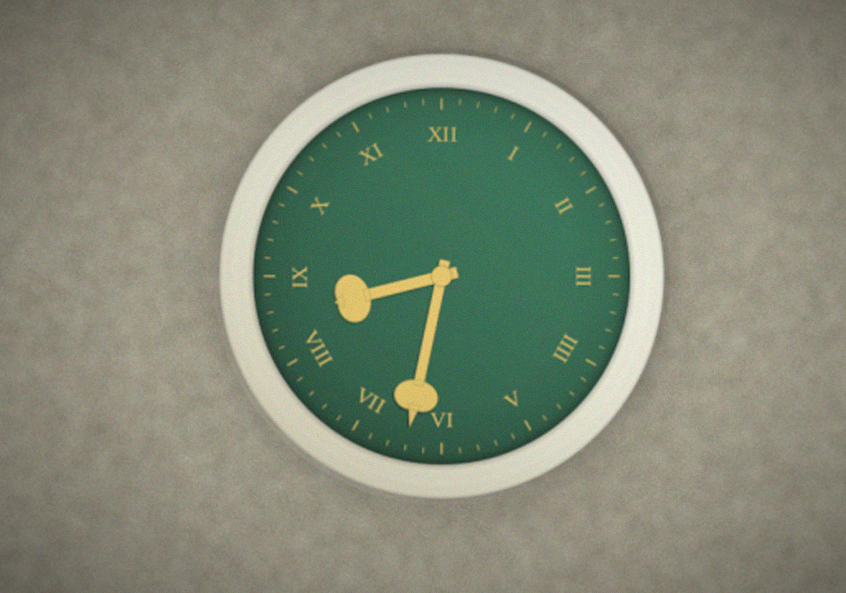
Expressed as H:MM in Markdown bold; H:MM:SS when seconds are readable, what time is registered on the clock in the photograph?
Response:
**8:32**
